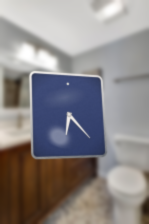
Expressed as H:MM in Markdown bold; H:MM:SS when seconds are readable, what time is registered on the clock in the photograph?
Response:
**6:23**
